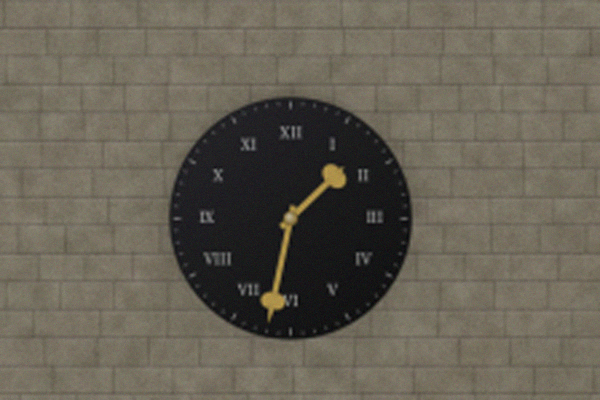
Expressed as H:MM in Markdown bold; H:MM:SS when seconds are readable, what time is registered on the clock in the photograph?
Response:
**1:32**
